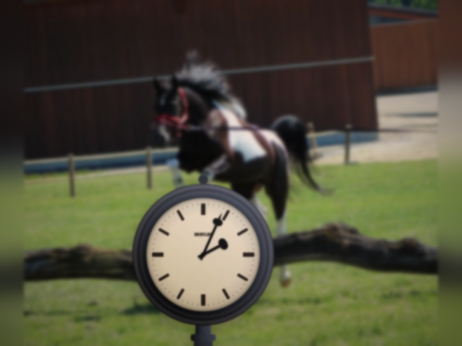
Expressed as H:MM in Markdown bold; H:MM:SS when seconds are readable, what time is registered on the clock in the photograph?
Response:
**2:04**
